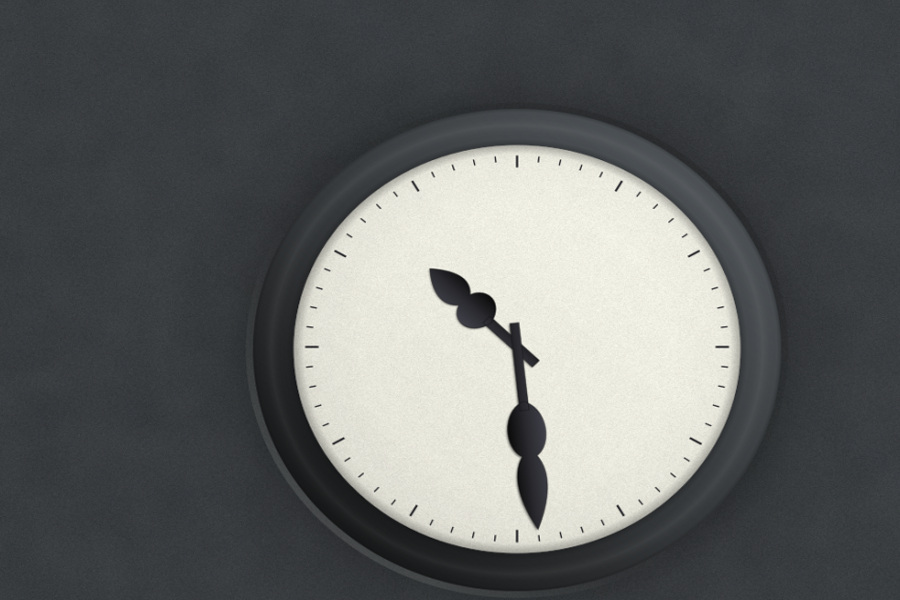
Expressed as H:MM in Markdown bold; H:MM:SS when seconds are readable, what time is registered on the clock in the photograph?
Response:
**10:29**
